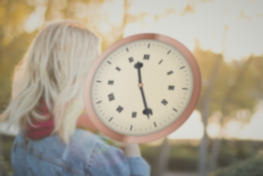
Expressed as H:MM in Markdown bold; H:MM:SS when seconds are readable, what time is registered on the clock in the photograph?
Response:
**11:26**
